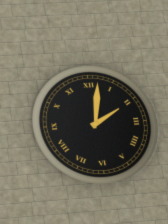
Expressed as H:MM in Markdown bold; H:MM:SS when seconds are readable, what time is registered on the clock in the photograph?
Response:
**2:02**
